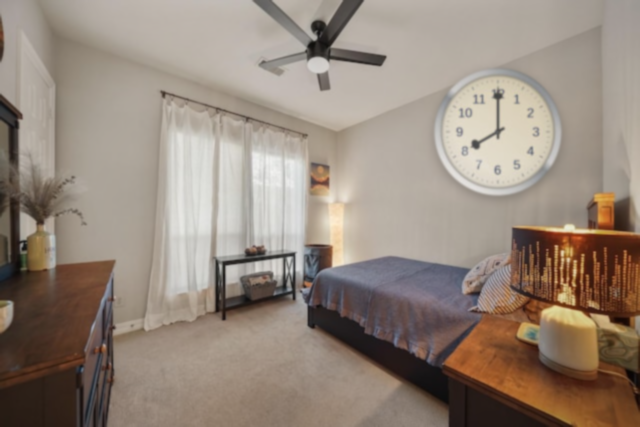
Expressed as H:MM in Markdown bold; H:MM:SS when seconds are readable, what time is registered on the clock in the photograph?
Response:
**8:00**
